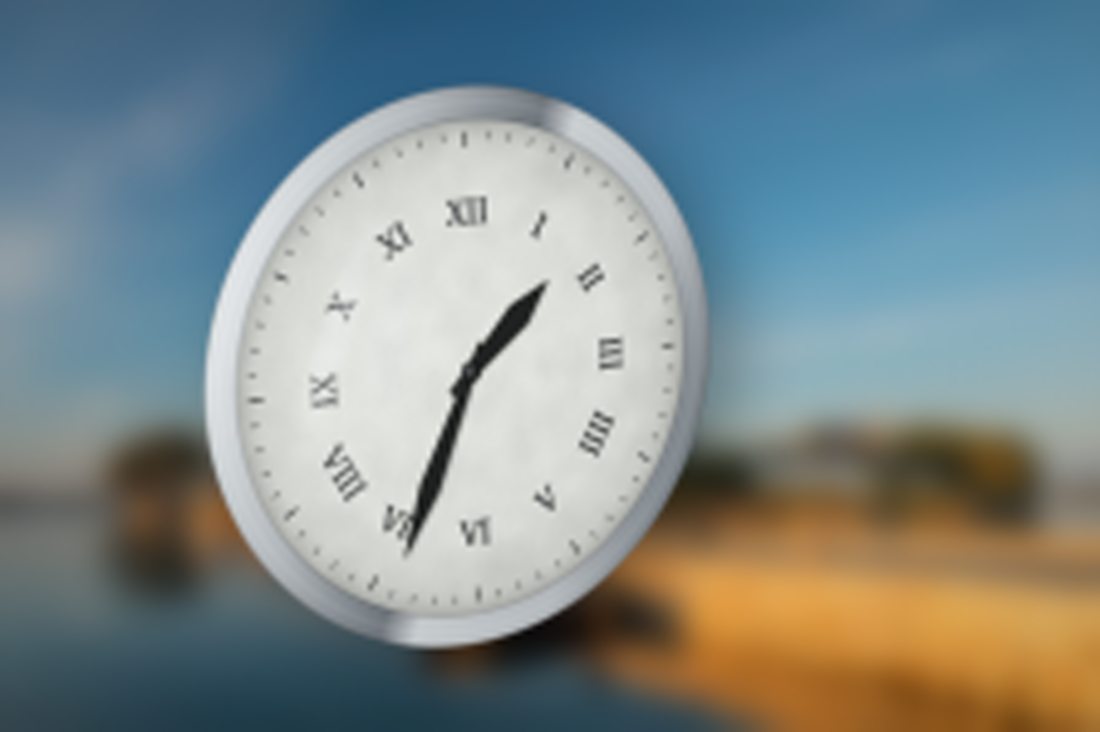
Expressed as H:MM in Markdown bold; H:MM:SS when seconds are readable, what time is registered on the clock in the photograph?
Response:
**1:34**
